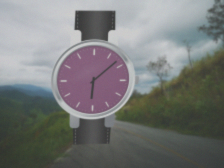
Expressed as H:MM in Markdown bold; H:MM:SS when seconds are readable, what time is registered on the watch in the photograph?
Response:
**6:08**
